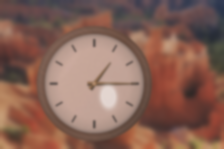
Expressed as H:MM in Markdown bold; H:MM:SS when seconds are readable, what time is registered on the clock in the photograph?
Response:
**1:15**
